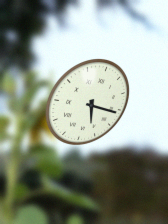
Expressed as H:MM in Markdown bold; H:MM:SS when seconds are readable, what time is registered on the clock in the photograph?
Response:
**5:16**
